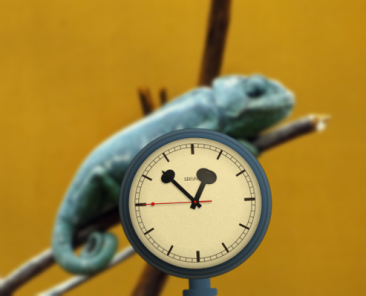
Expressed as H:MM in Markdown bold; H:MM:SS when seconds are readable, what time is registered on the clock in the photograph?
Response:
**12:52:45**
